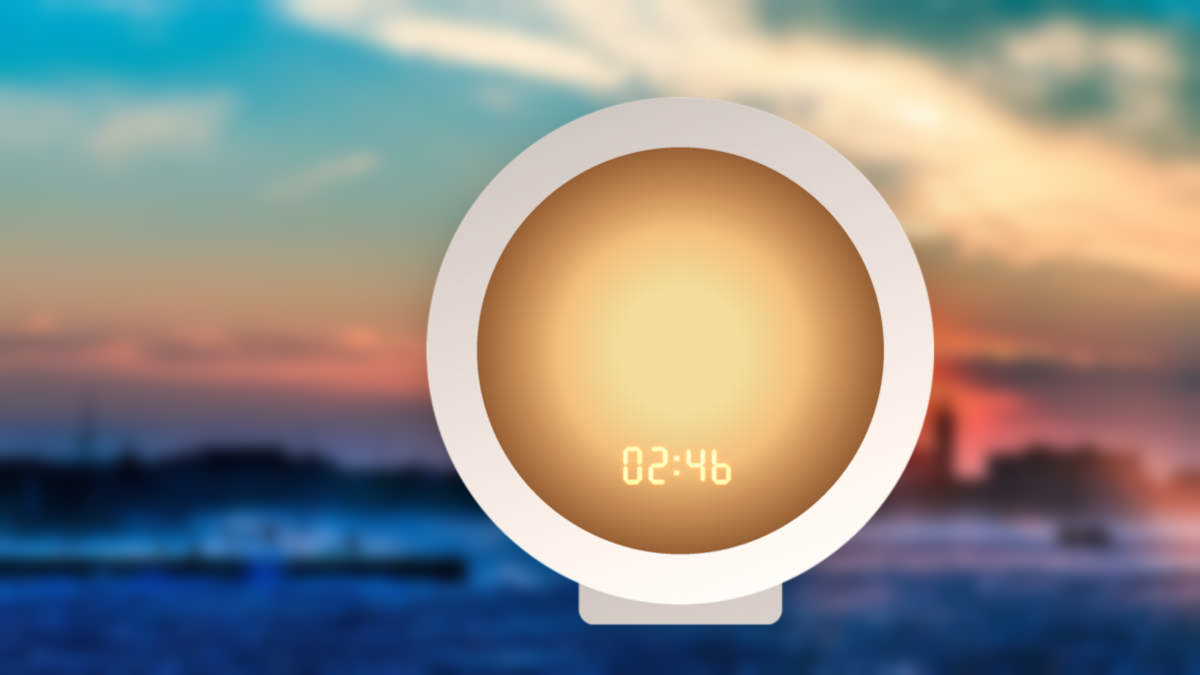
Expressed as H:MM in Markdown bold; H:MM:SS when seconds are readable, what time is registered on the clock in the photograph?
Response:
**2:46**
